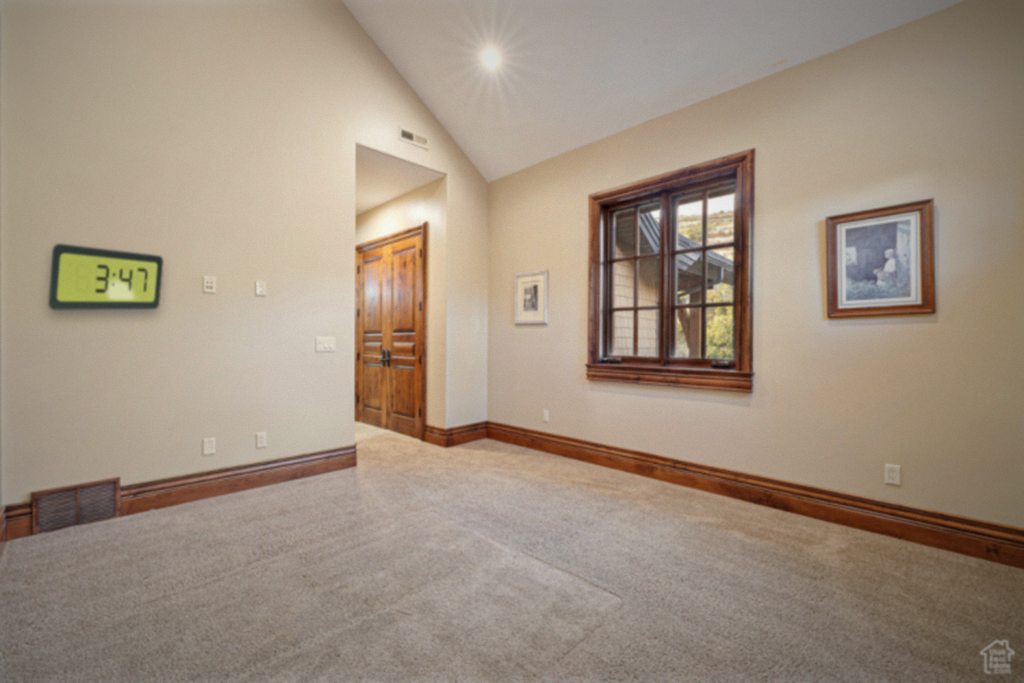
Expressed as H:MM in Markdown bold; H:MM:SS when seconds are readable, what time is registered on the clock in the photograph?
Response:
**3:47**
